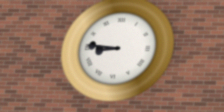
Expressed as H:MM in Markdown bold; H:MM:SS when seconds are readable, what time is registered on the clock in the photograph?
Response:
**8:46**
